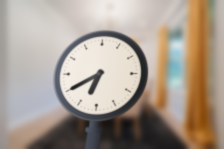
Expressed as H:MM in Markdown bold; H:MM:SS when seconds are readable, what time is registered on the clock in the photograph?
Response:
**6:40**
